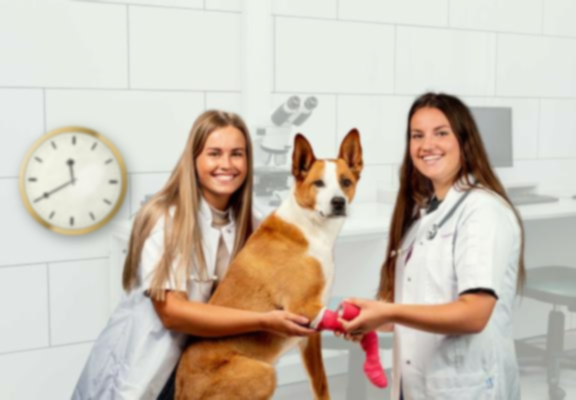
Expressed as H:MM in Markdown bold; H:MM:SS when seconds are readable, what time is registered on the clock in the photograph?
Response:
**11:40**
